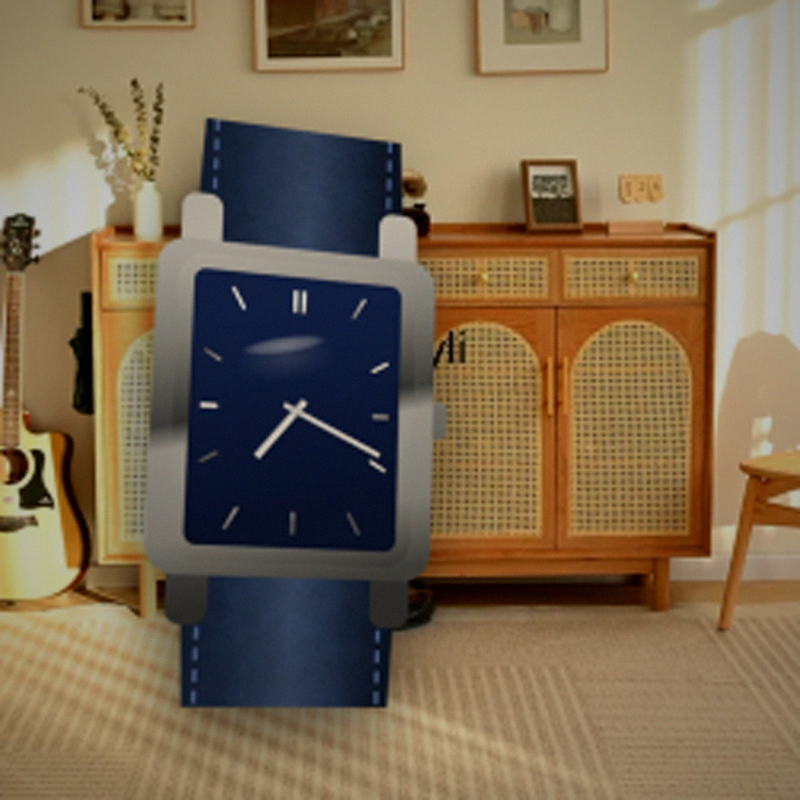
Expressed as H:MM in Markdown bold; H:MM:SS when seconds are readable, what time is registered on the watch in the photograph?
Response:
**7:19**
